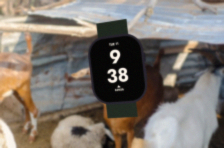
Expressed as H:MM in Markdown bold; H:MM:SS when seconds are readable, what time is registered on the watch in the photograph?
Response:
**9:38**
